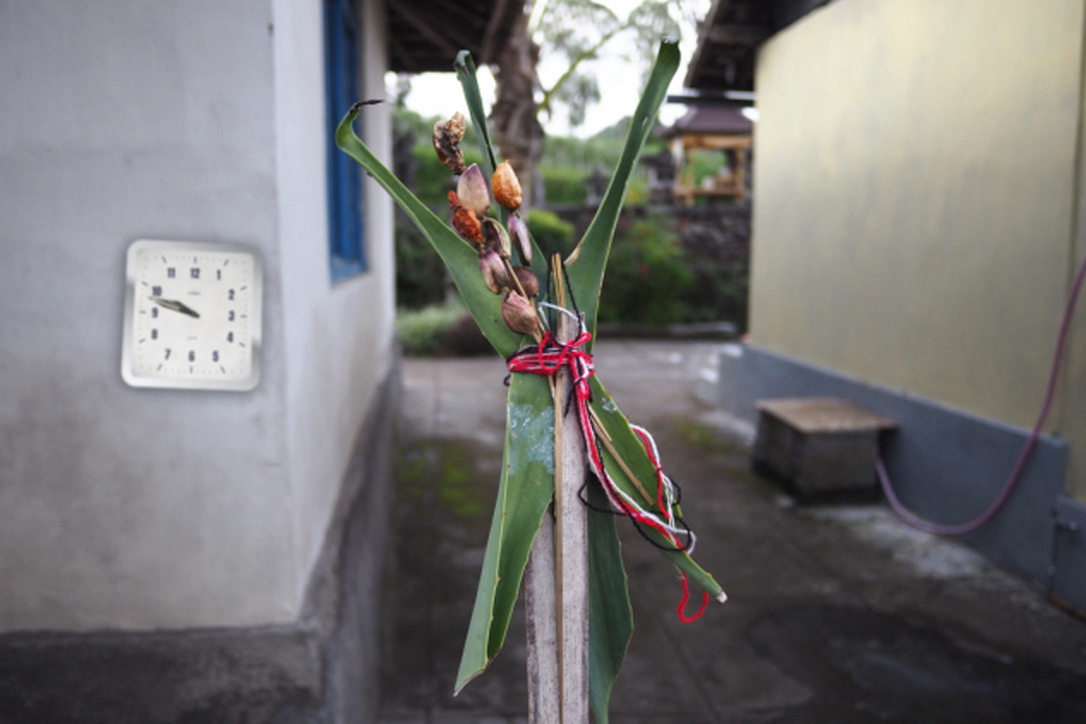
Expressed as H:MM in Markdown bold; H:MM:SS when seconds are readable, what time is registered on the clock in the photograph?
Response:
**9:48**
